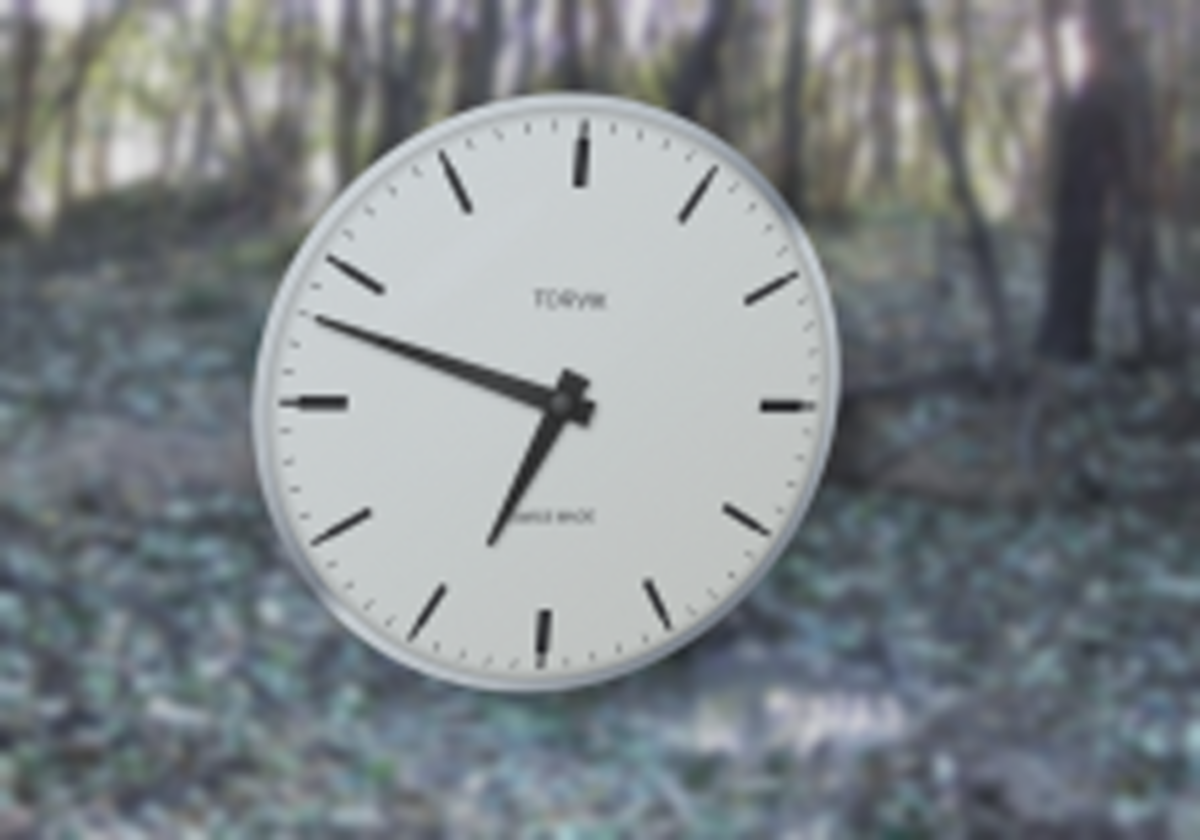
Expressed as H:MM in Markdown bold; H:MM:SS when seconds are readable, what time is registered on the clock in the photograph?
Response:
**6:48**
